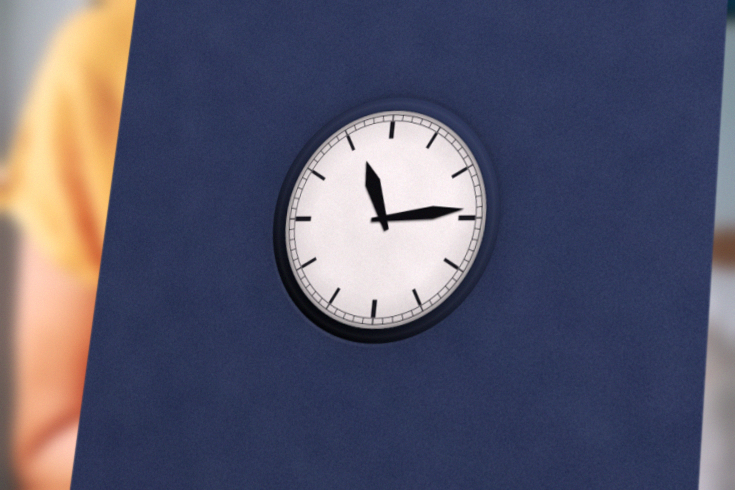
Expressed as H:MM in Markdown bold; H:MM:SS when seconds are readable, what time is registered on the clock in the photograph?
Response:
**11:14**
